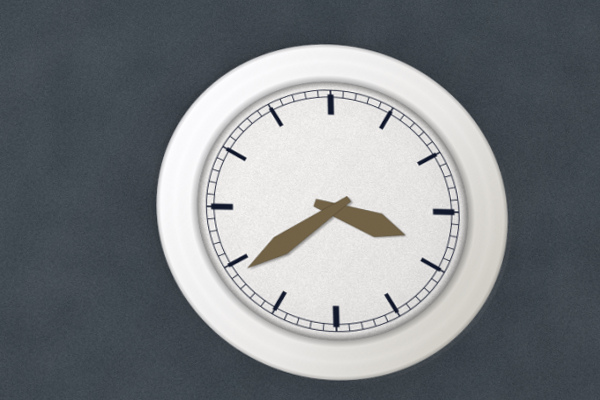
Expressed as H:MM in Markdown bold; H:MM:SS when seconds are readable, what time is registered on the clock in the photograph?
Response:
**3:39**
